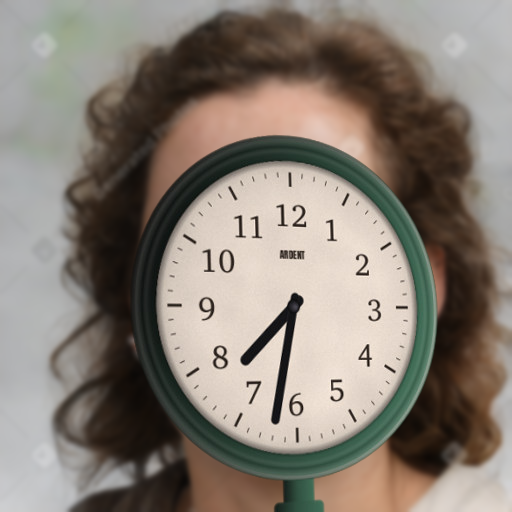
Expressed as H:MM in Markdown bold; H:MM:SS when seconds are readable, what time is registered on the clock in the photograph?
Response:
**7:32**
